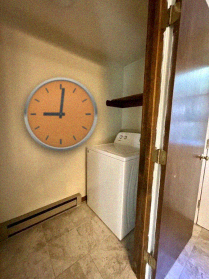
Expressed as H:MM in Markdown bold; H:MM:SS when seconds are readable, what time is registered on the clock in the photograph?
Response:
**9:01**
